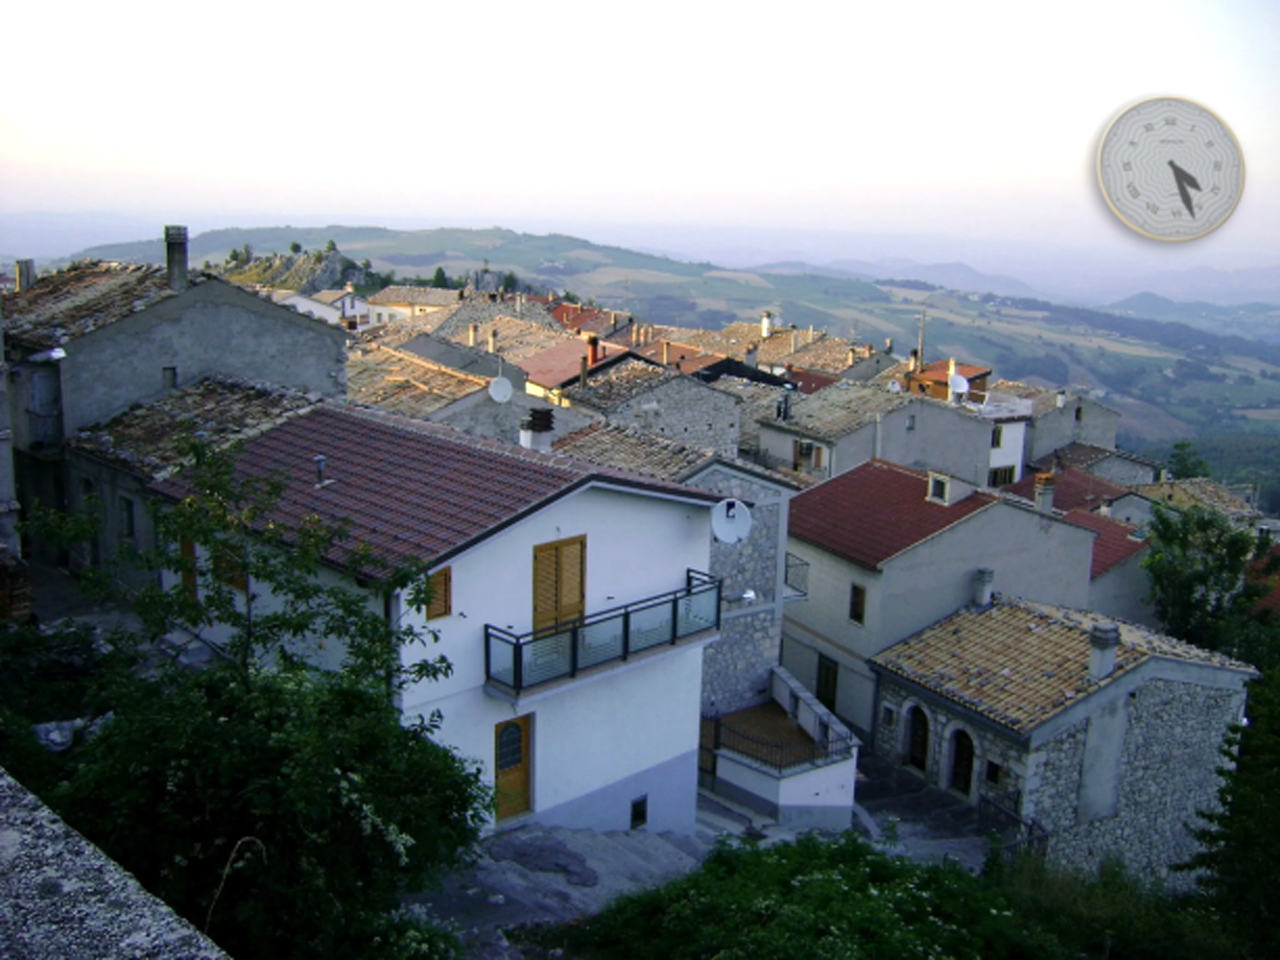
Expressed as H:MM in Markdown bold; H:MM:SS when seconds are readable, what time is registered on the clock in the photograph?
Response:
**4:27**
